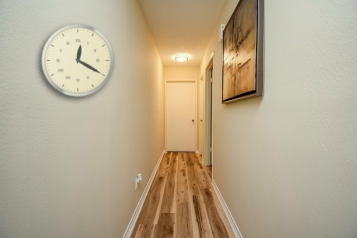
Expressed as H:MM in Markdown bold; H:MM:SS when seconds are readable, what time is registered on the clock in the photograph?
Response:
**12:20**
